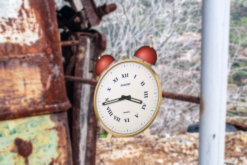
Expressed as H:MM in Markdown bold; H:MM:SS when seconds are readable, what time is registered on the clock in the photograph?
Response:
**3:44**
